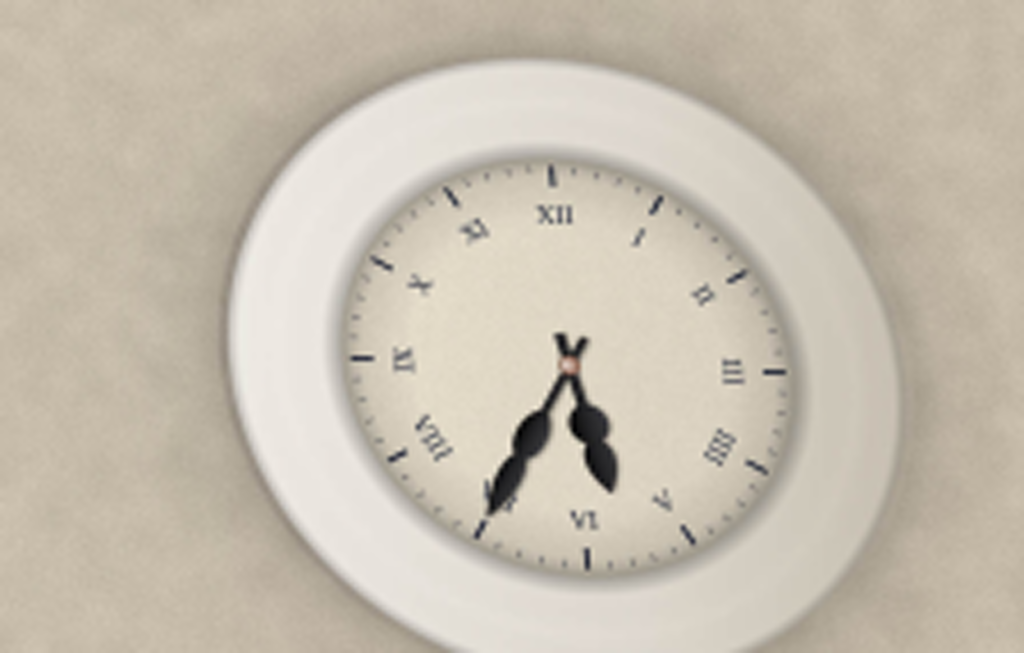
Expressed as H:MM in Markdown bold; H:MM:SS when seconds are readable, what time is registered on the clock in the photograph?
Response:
**5:35**
